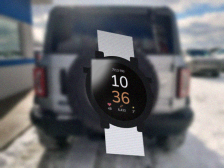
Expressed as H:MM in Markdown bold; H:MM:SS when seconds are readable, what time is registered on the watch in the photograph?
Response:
**10:36**
